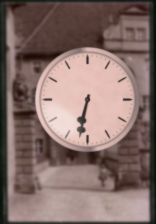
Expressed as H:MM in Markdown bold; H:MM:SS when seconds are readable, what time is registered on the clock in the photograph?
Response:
**6:32**
